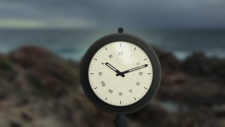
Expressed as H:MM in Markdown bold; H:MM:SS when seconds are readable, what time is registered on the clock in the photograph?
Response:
**10:12**
